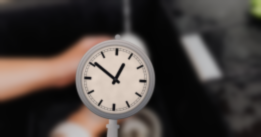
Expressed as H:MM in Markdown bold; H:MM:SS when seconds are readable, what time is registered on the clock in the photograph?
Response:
**12:51**
